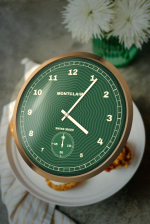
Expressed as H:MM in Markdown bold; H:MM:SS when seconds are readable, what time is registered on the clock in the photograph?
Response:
**4:06**
